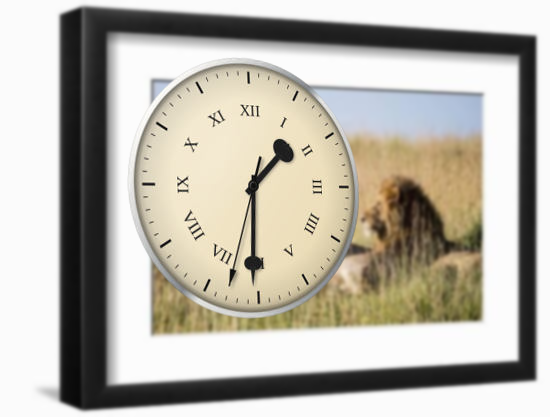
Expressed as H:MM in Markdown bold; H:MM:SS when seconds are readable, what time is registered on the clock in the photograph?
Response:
**1:30:33**
